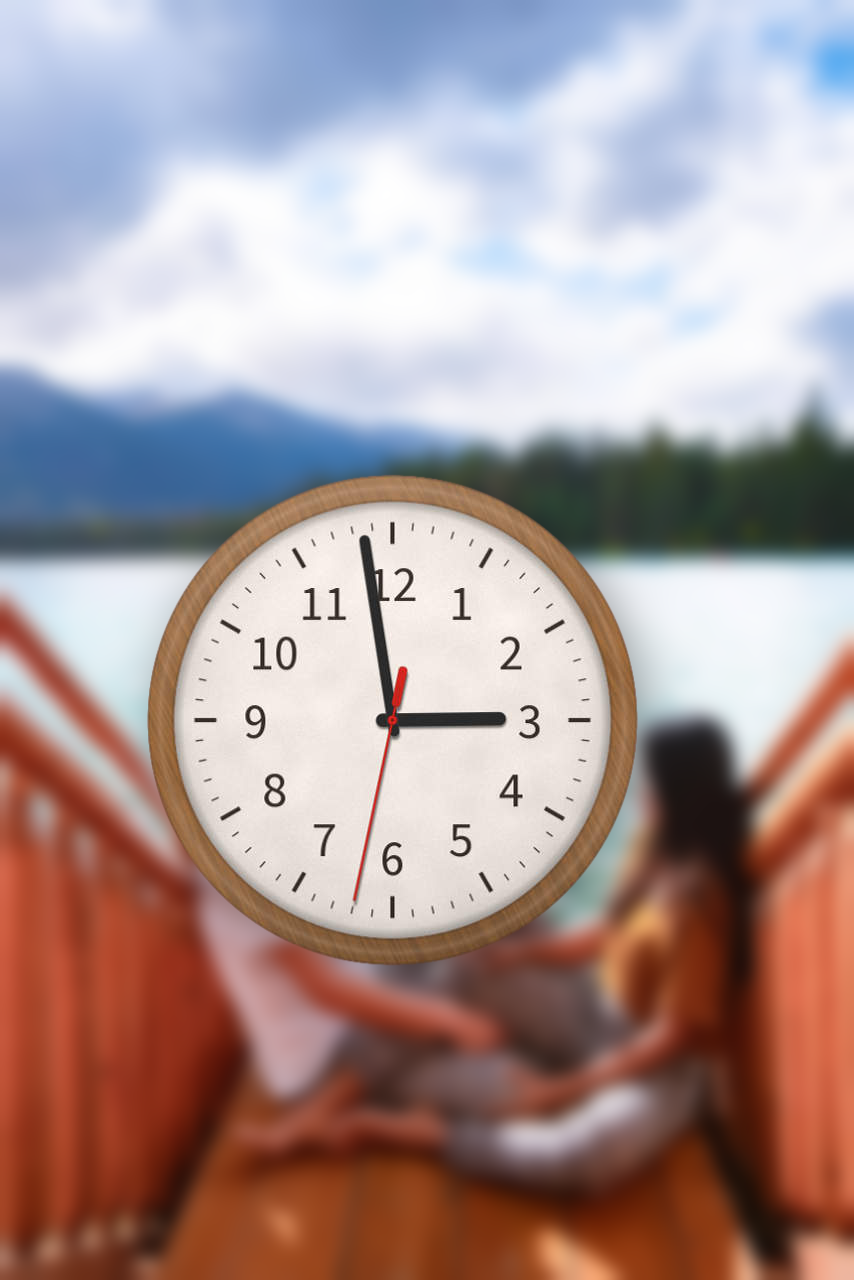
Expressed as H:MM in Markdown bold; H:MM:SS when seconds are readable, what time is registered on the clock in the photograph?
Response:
**2:58:32**
